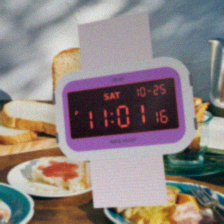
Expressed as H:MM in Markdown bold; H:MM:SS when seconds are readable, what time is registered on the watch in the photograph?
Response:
**11:01:16**
